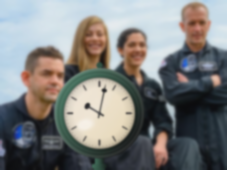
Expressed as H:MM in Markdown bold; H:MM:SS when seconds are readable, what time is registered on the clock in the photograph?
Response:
**10:02**
